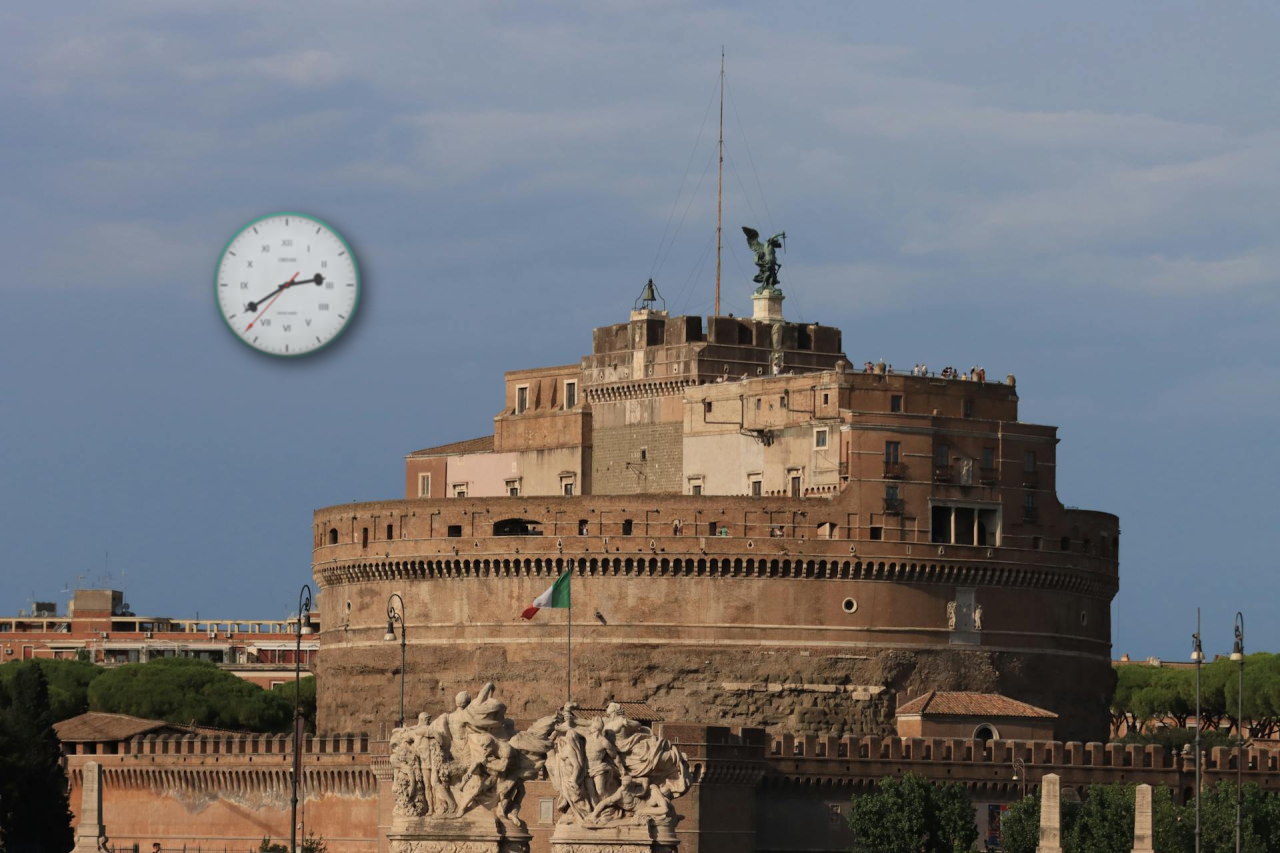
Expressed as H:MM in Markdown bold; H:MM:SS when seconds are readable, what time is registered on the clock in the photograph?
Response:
**2:39:37**
